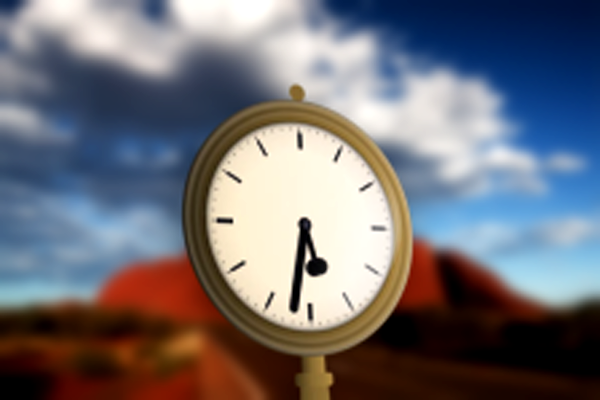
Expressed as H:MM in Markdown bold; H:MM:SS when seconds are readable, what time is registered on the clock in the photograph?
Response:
**5:32**
